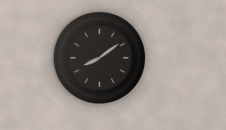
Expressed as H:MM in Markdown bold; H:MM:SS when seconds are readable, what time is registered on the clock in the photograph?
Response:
**8:09**
